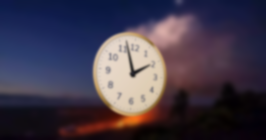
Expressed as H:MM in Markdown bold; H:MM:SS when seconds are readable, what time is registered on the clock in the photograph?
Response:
**1:57**
